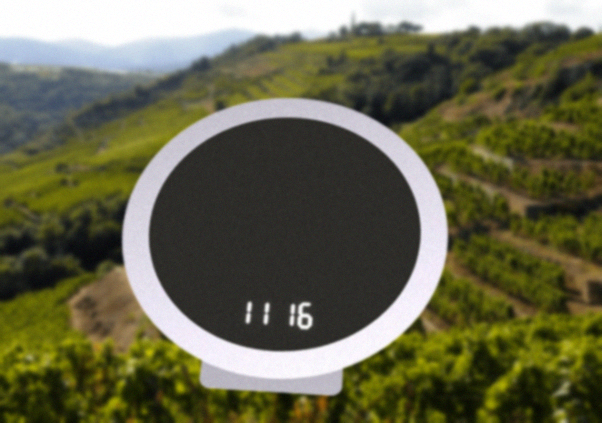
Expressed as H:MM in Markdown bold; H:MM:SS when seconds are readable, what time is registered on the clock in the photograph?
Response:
**11:16**
